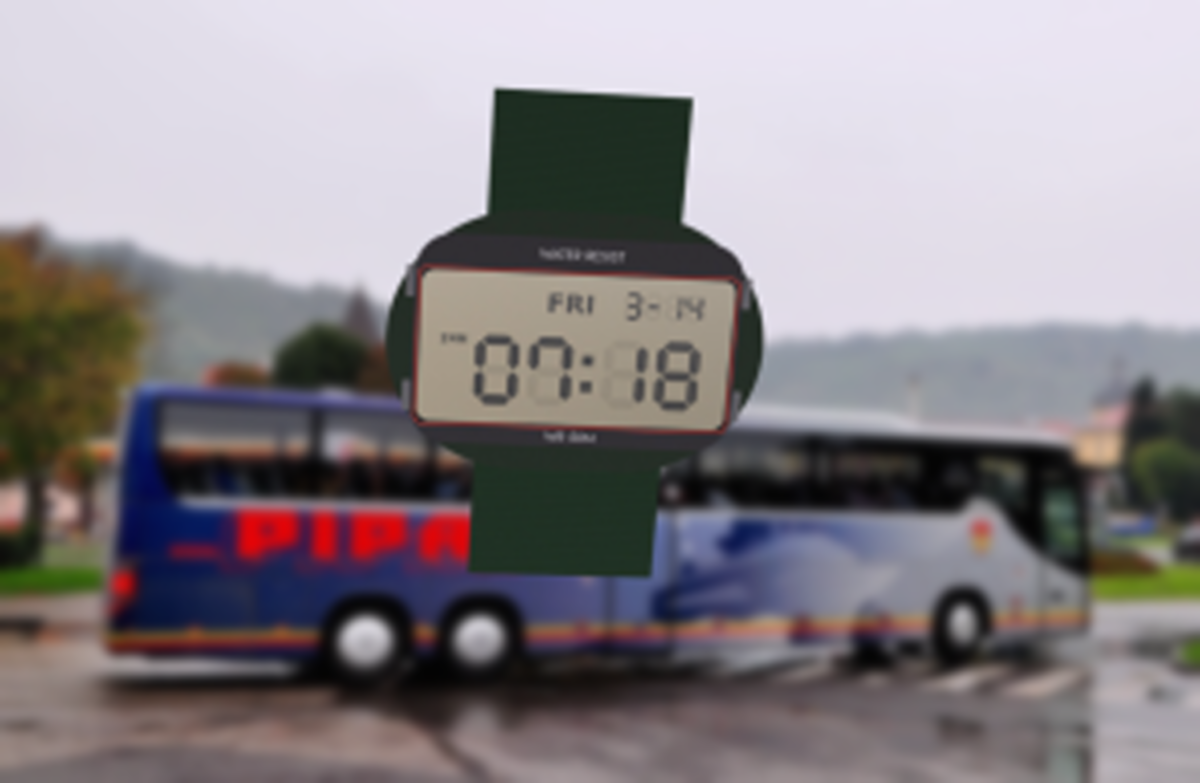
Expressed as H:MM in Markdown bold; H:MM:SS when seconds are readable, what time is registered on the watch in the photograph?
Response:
**7:18**
